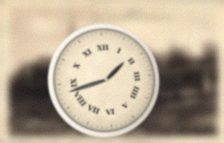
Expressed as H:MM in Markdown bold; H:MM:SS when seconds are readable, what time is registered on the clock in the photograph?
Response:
**1:43**
